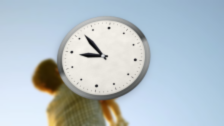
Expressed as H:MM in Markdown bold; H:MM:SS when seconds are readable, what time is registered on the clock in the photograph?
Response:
**8:52**
